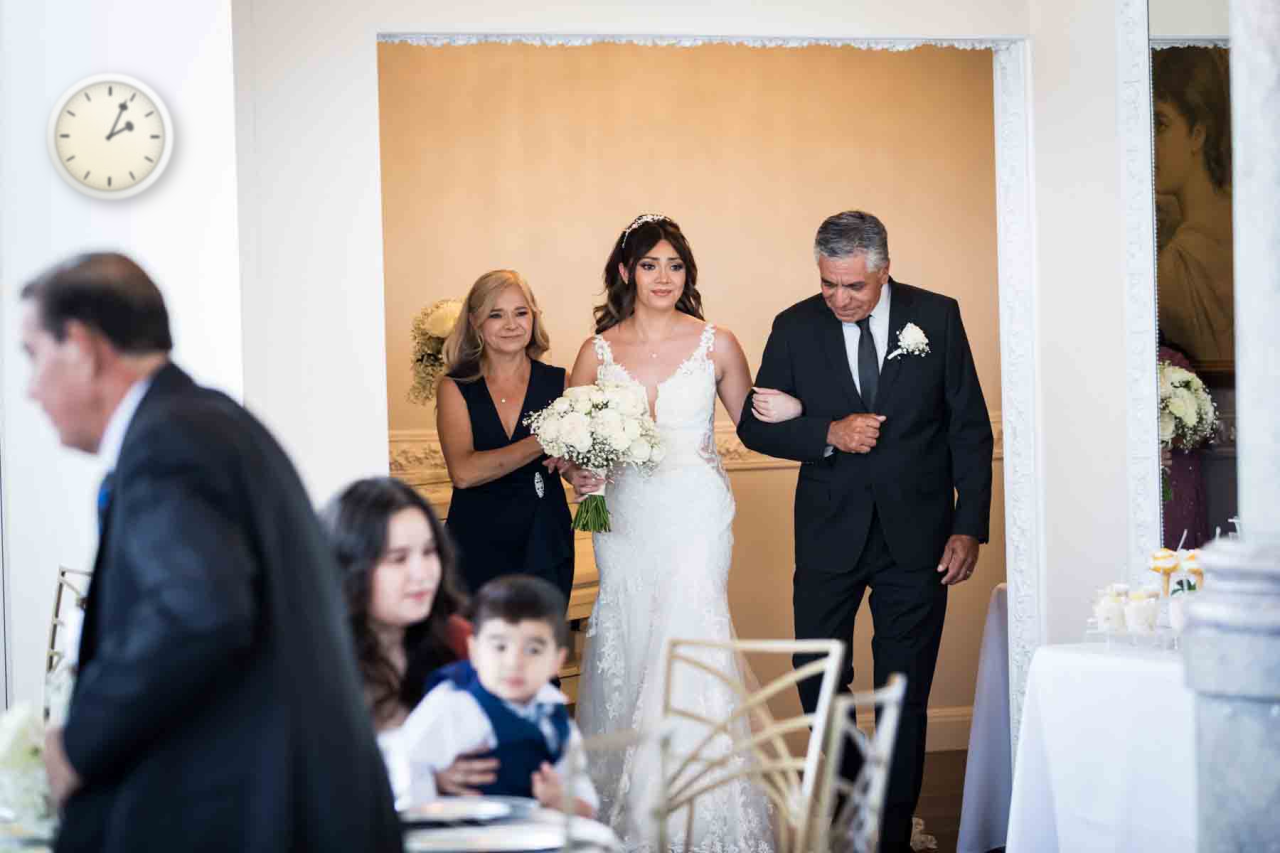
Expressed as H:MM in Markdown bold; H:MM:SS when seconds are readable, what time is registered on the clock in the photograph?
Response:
**2:04**
